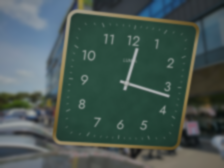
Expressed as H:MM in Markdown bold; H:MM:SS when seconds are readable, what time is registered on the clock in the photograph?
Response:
**12:17**
